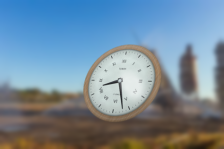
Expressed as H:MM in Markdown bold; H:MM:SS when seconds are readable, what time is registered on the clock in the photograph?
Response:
**8:27**
